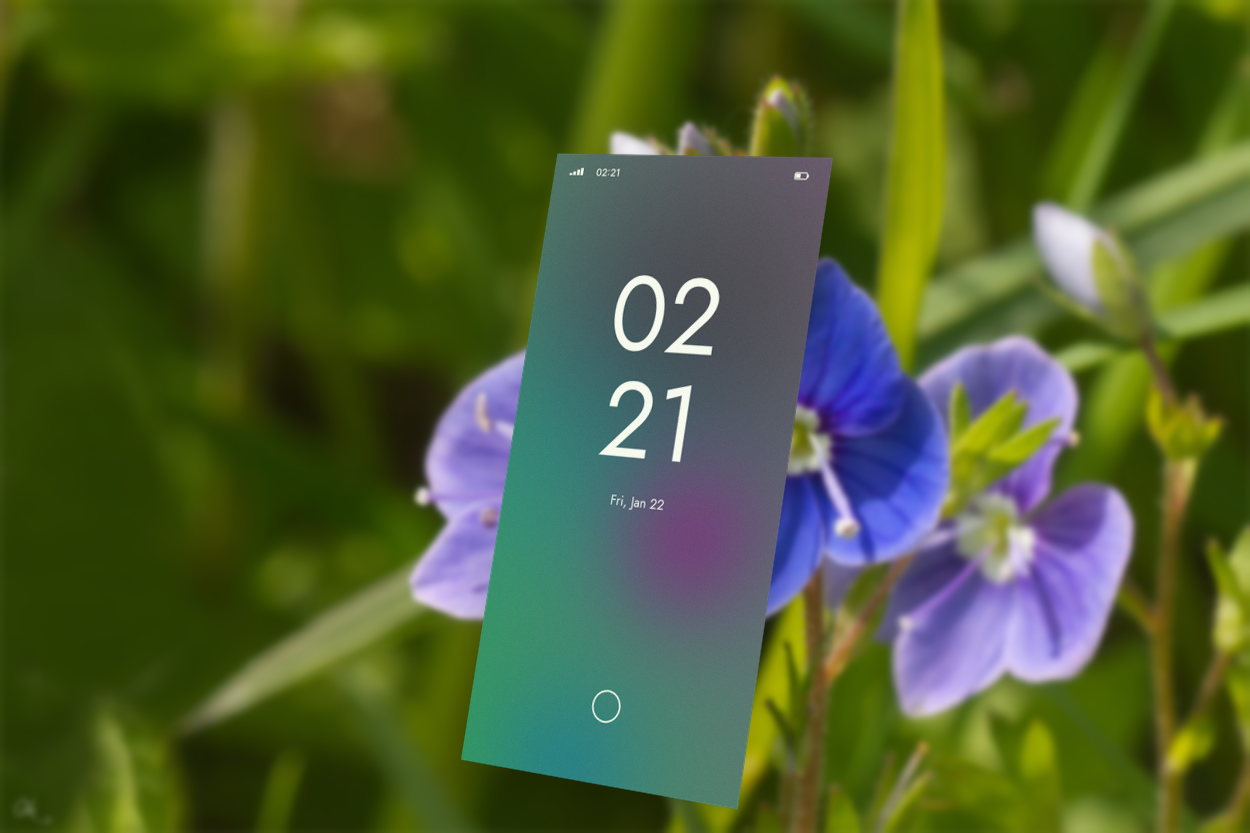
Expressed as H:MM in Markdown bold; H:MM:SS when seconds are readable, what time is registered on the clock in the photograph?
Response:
**2:21**
